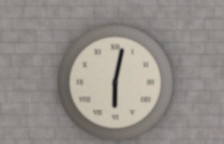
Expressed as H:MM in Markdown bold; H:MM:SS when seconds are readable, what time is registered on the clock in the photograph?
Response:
**6:02**
